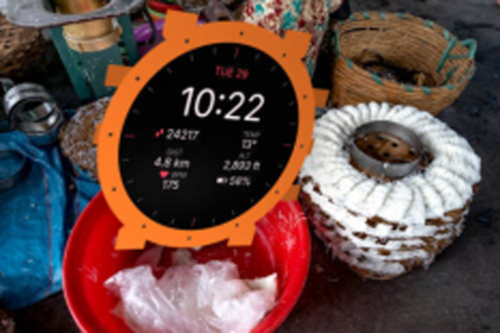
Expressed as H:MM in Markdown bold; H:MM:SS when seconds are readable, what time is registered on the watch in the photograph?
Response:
**10:22**
